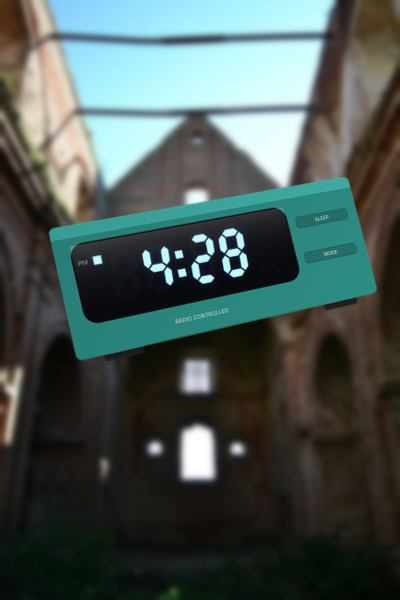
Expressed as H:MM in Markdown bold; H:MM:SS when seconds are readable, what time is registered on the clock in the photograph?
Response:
**4:28**
